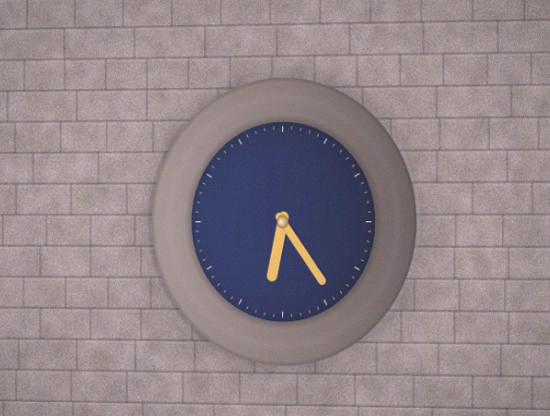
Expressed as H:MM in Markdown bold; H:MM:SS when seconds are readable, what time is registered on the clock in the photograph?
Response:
**6:24**
